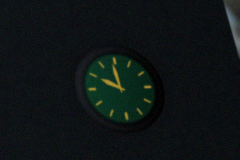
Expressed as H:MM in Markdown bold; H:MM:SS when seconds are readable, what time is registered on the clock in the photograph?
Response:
**9:59**
